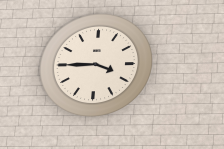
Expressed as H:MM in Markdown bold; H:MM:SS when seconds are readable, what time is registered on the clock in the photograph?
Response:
**3:45**
